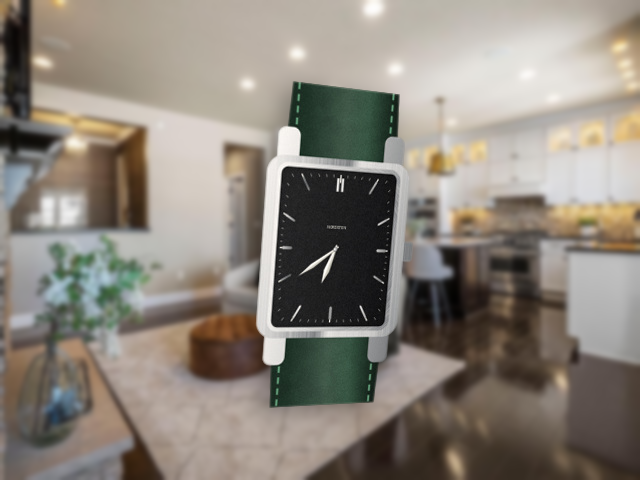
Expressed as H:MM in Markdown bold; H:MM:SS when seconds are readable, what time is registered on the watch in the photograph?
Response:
**6:39**
